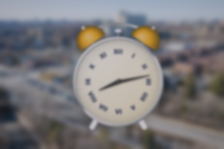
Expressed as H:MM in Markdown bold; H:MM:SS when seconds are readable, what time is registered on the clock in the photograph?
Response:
**8:13**
